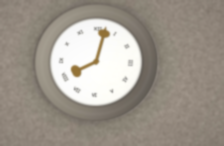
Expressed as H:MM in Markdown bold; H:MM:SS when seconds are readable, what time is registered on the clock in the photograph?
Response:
**8:02**
